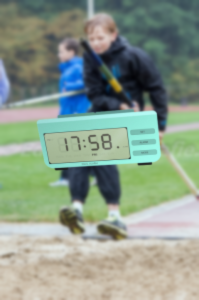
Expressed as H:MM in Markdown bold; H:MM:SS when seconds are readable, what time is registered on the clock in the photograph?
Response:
**17:58**
